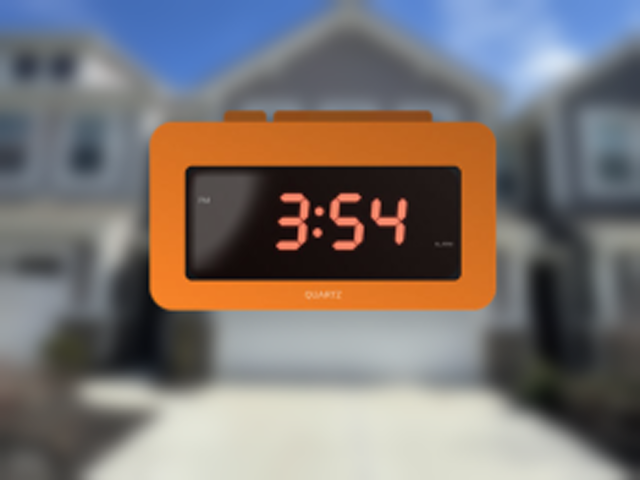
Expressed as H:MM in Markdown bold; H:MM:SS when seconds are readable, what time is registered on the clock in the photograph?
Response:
**3:54**
